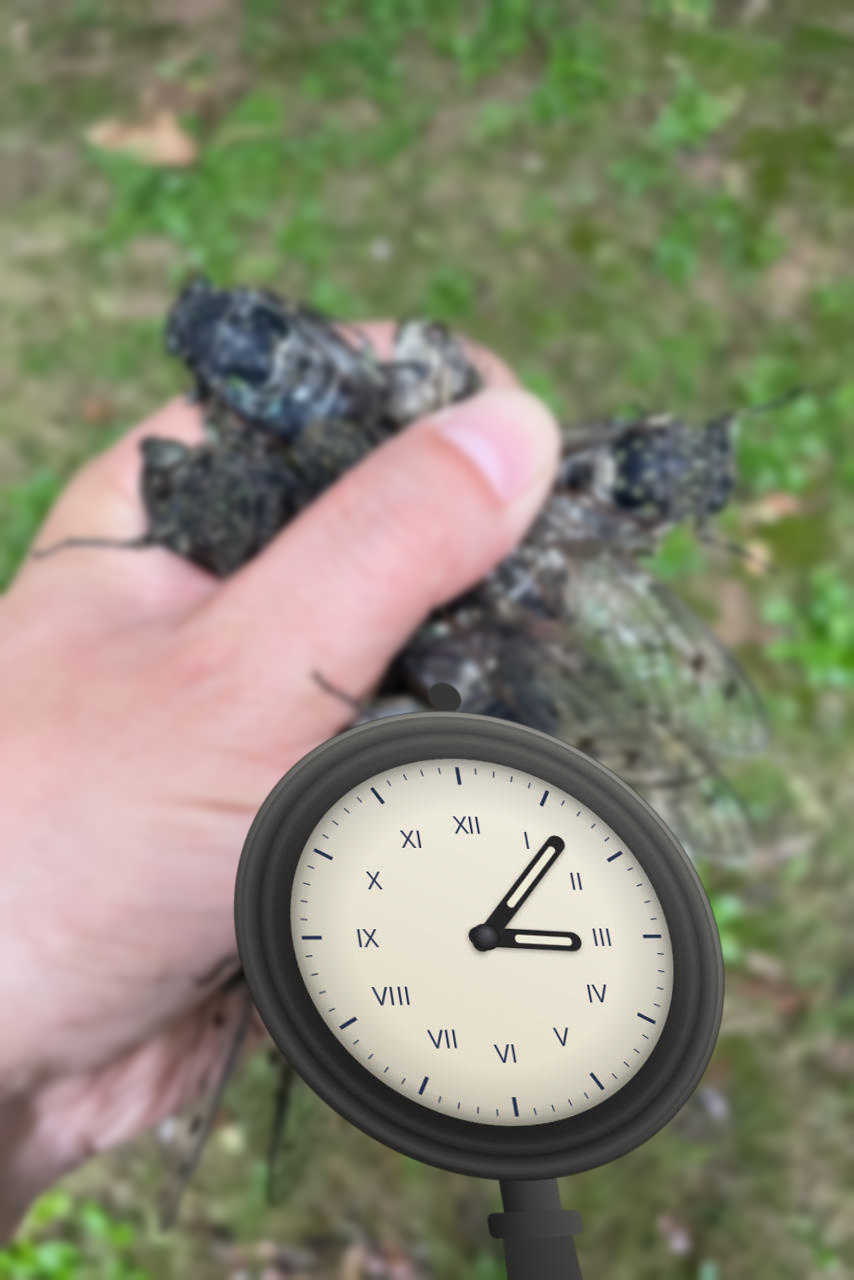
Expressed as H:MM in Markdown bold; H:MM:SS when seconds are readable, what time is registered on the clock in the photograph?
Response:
**3:07**
